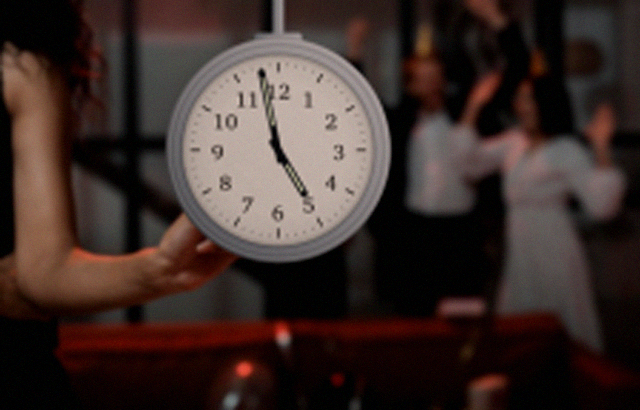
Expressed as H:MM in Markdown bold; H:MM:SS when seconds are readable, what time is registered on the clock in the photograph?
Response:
**4:58**
